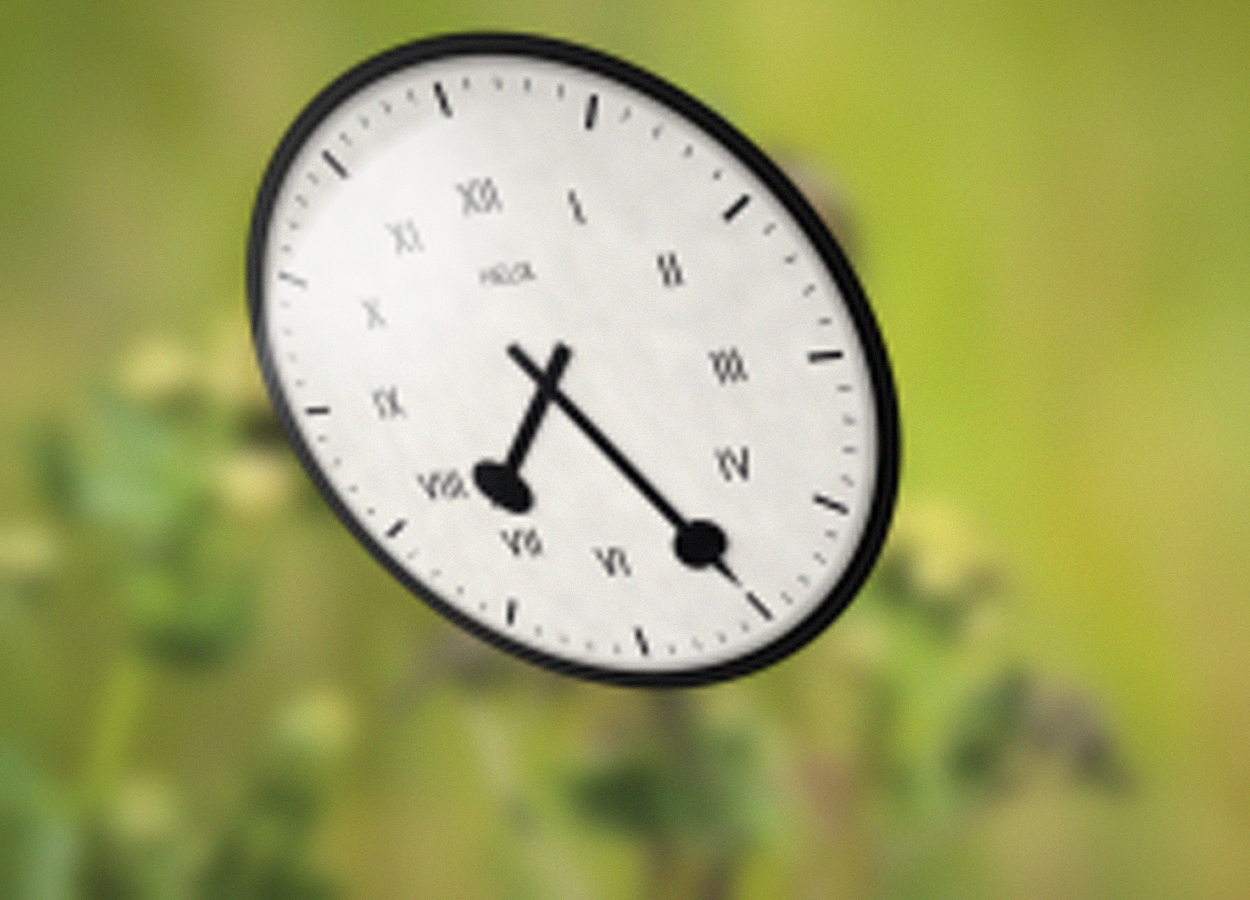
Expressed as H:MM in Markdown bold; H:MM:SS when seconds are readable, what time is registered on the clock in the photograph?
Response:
**7:25**
